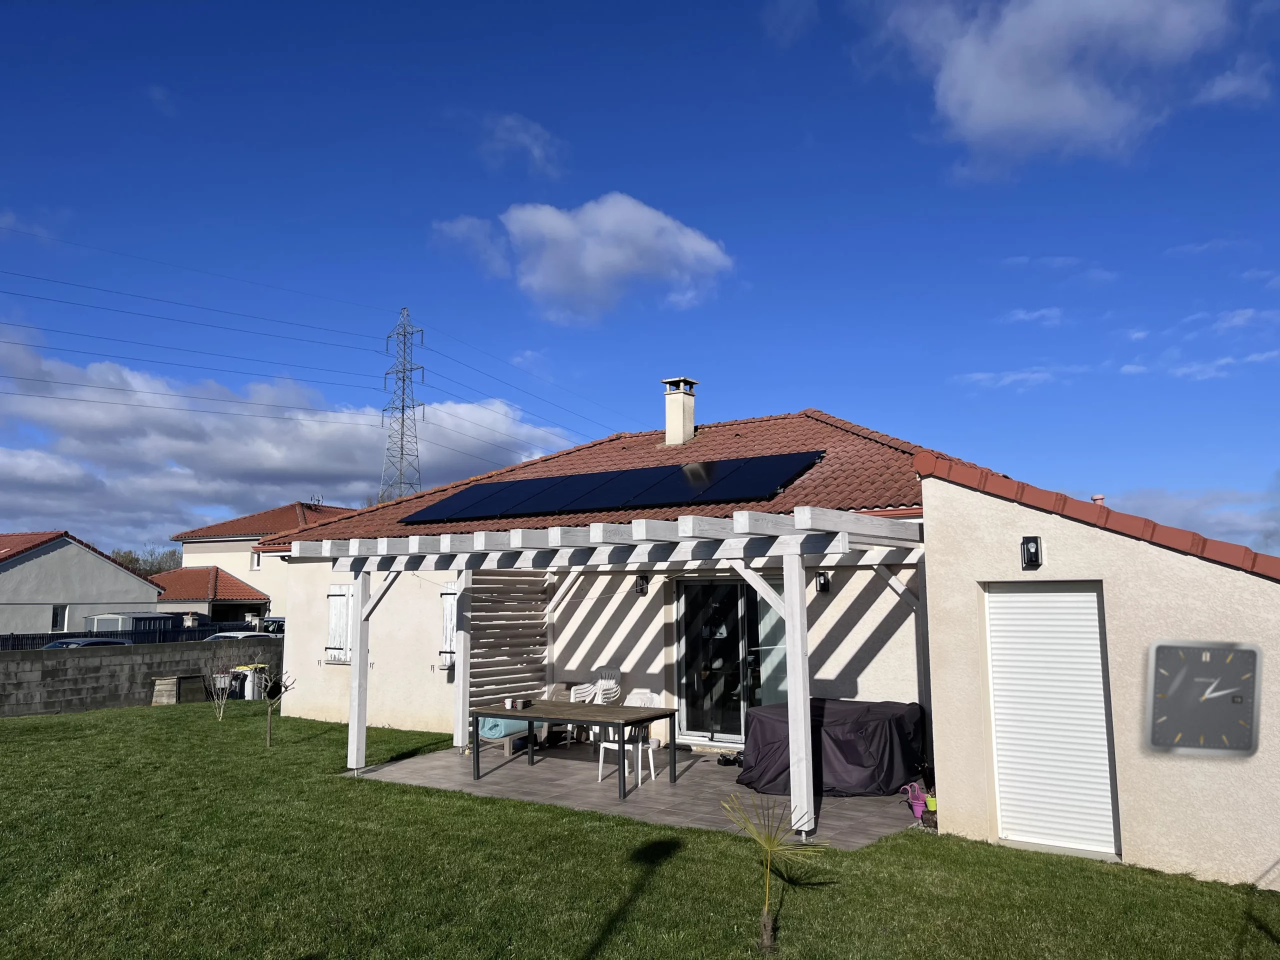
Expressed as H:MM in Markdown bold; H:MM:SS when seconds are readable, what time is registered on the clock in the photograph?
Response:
**1:12**
